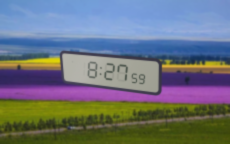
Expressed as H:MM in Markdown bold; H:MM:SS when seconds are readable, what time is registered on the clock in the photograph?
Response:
**8:27:59**
